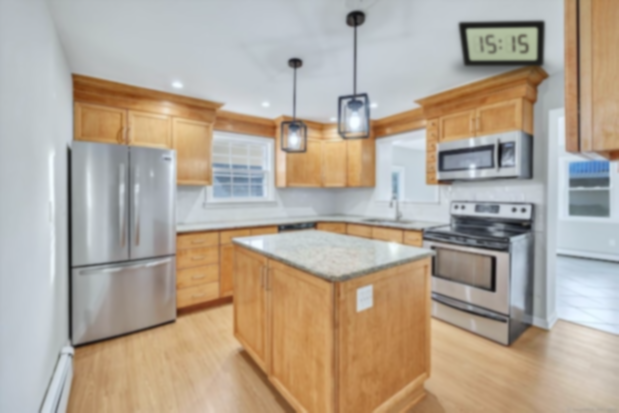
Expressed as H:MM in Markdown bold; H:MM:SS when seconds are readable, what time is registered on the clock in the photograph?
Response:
**15:15**
